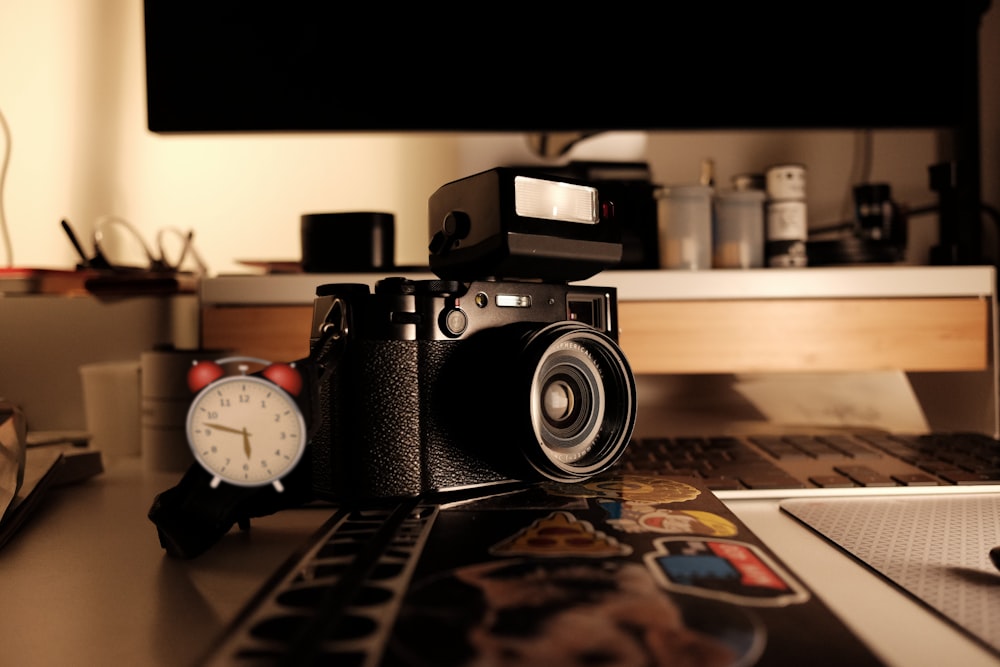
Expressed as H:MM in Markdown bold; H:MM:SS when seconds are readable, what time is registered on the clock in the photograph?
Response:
**5:47**
